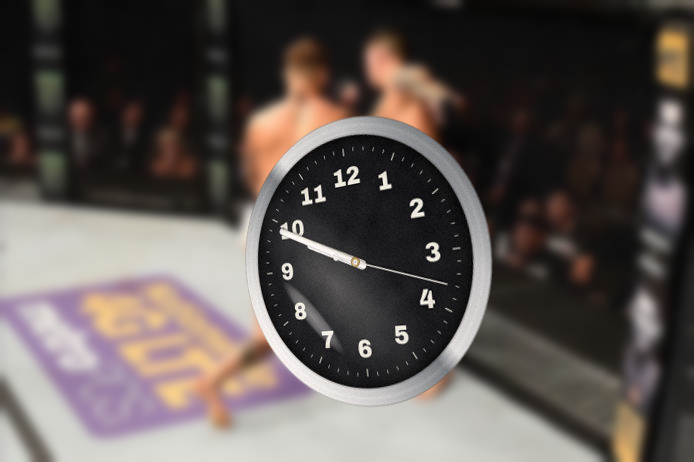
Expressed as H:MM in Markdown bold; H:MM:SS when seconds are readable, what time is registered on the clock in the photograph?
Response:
**9:49:18**
